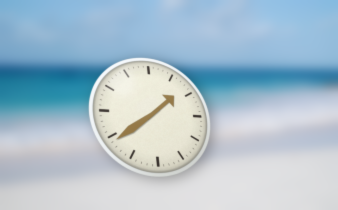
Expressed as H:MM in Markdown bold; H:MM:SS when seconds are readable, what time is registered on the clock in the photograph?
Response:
**1:39**
